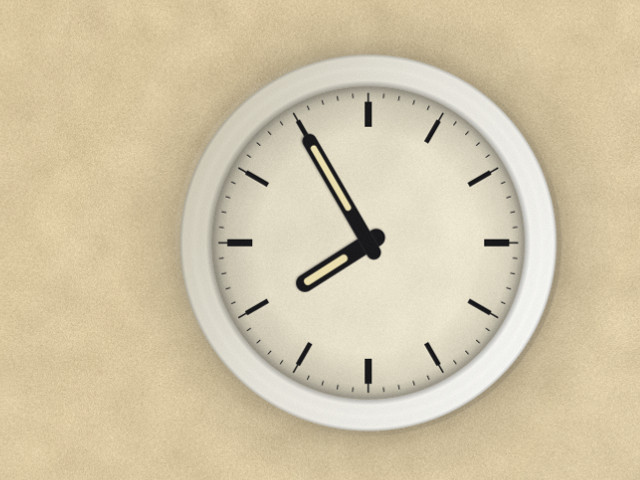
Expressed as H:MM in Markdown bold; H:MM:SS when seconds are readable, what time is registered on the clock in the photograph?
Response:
**7:55**
